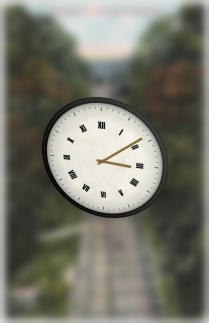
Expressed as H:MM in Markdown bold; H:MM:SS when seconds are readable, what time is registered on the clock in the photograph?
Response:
**3:09**
